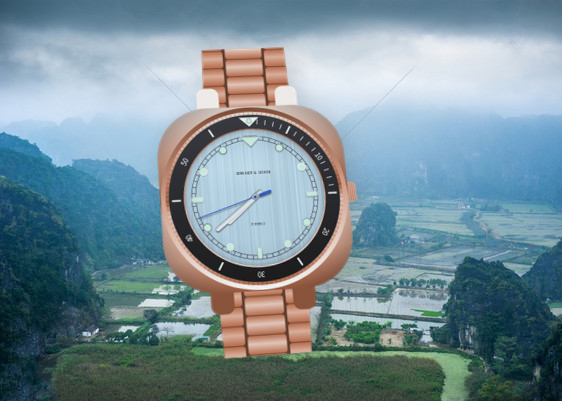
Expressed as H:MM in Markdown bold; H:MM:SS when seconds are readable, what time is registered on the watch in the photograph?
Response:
**7:38:42**
